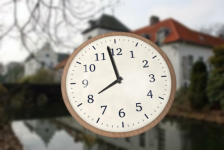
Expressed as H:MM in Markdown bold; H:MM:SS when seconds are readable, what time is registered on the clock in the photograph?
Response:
**7:58**
